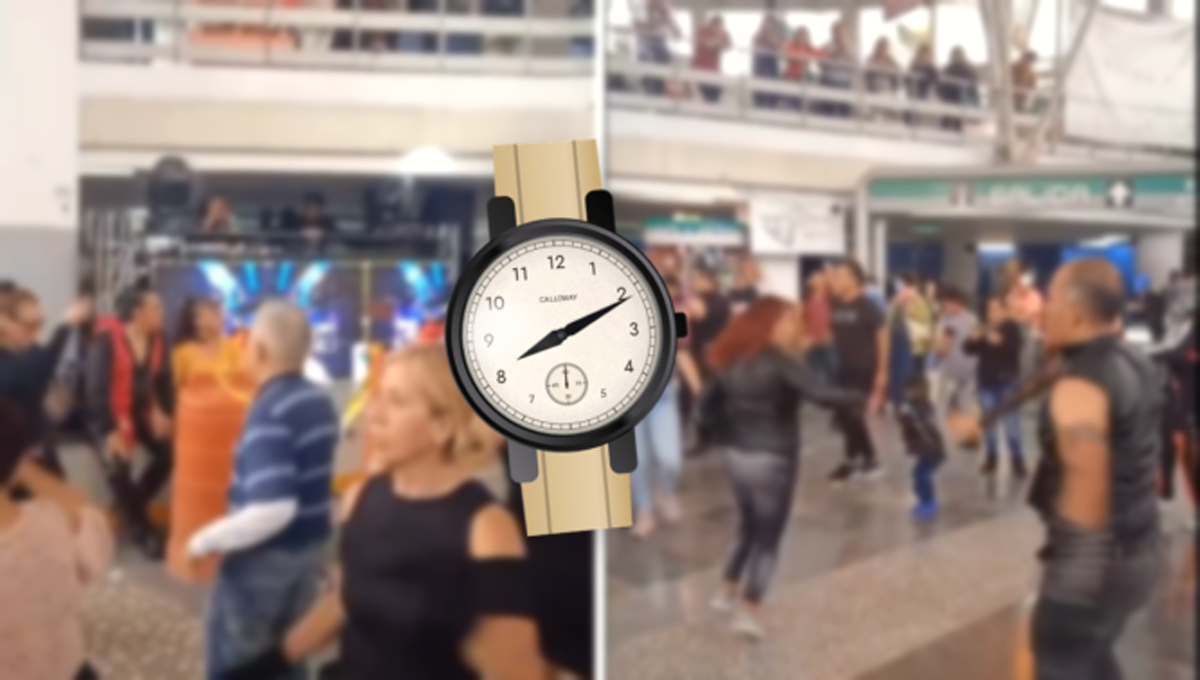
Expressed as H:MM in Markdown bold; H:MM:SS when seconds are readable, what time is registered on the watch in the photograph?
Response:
**8:11**
